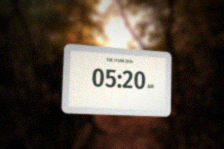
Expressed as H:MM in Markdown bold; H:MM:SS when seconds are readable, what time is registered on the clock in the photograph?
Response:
**5:20**
